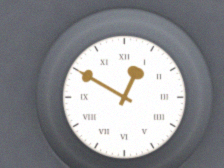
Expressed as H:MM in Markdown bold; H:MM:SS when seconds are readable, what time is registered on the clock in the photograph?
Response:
**12:50**
